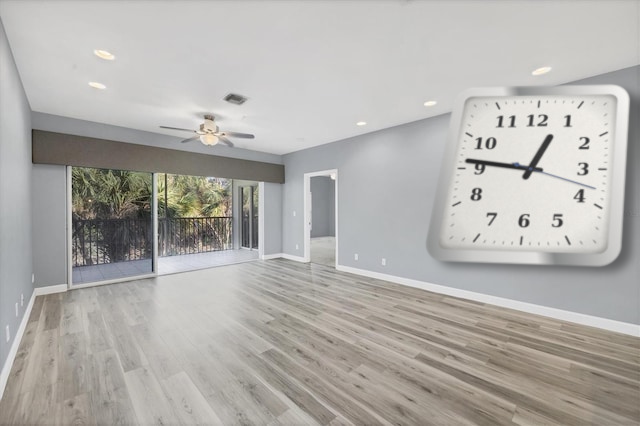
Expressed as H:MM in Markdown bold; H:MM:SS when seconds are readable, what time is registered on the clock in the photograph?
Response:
**12:46:18**
